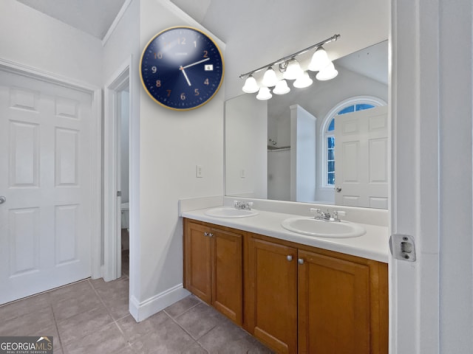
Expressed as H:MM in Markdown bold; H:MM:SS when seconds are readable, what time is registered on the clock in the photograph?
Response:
**5:12**
